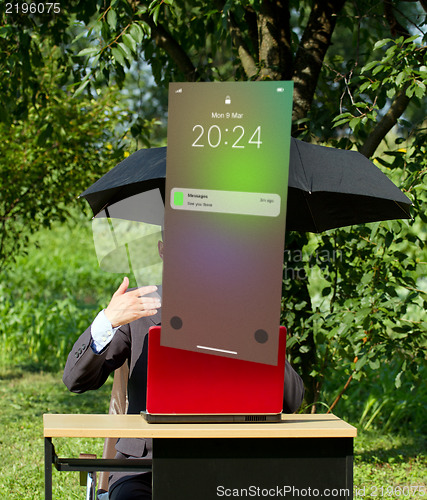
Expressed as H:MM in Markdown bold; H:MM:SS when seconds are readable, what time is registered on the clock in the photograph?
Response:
**20:24**
